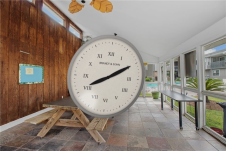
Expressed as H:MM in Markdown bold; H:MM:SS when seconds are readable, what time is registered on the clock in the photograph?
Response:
**8:10**
